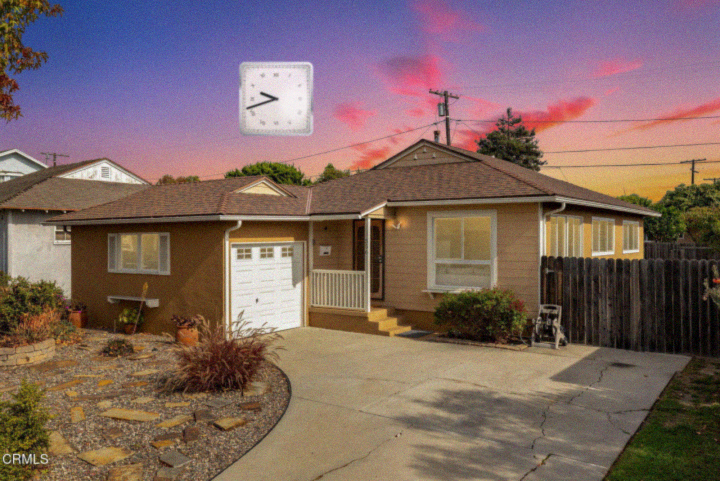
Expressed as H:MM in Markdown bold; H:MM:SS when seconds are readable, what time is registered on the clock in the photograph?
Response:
**9:42**
